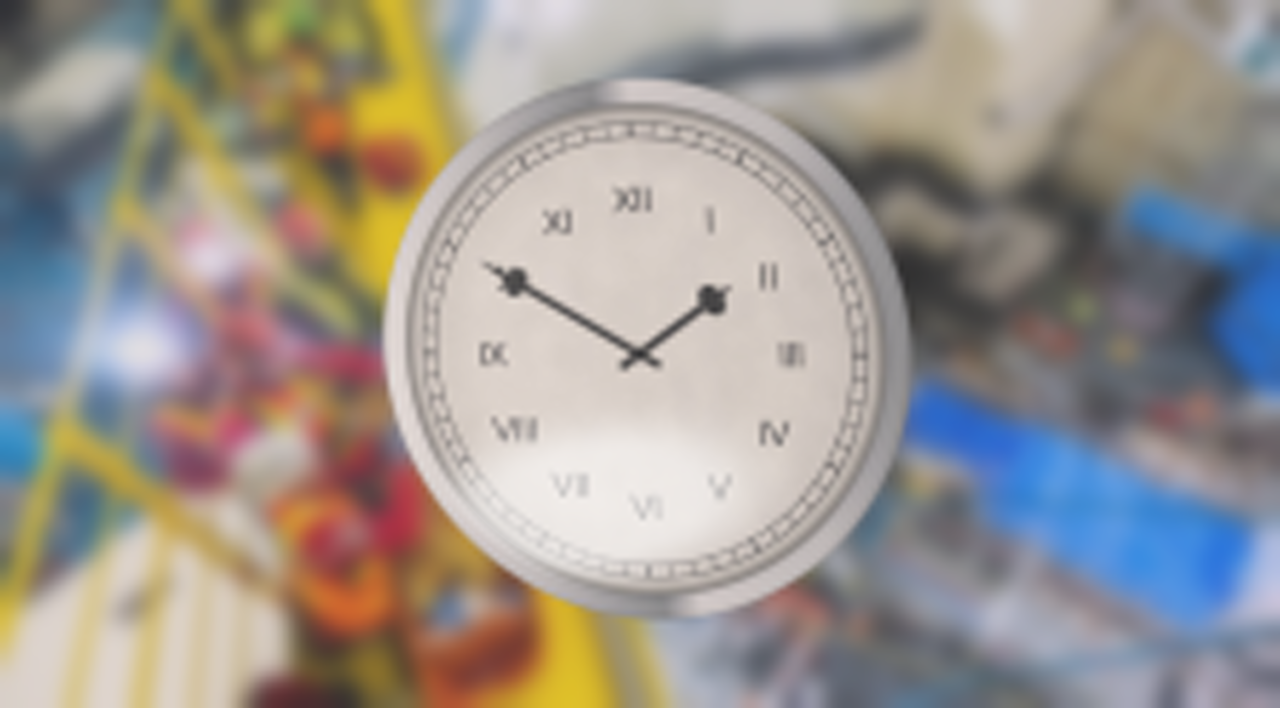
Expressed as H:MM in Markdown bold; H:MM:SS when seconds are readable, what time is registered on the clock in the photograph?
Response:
**1:50**
